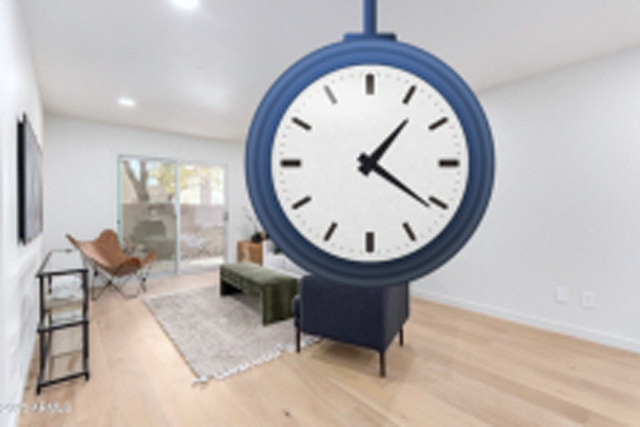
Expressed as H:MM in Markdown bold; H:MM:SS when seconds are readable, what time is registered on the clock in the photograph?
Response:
**1:21**
